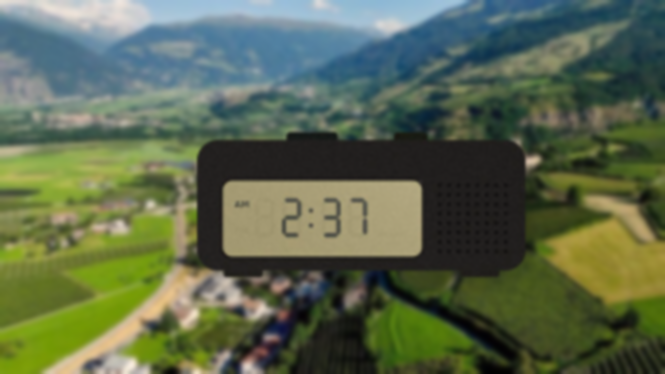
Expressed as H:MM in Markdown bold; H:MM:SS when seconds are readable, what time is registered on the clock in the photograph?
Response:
**2:37**
